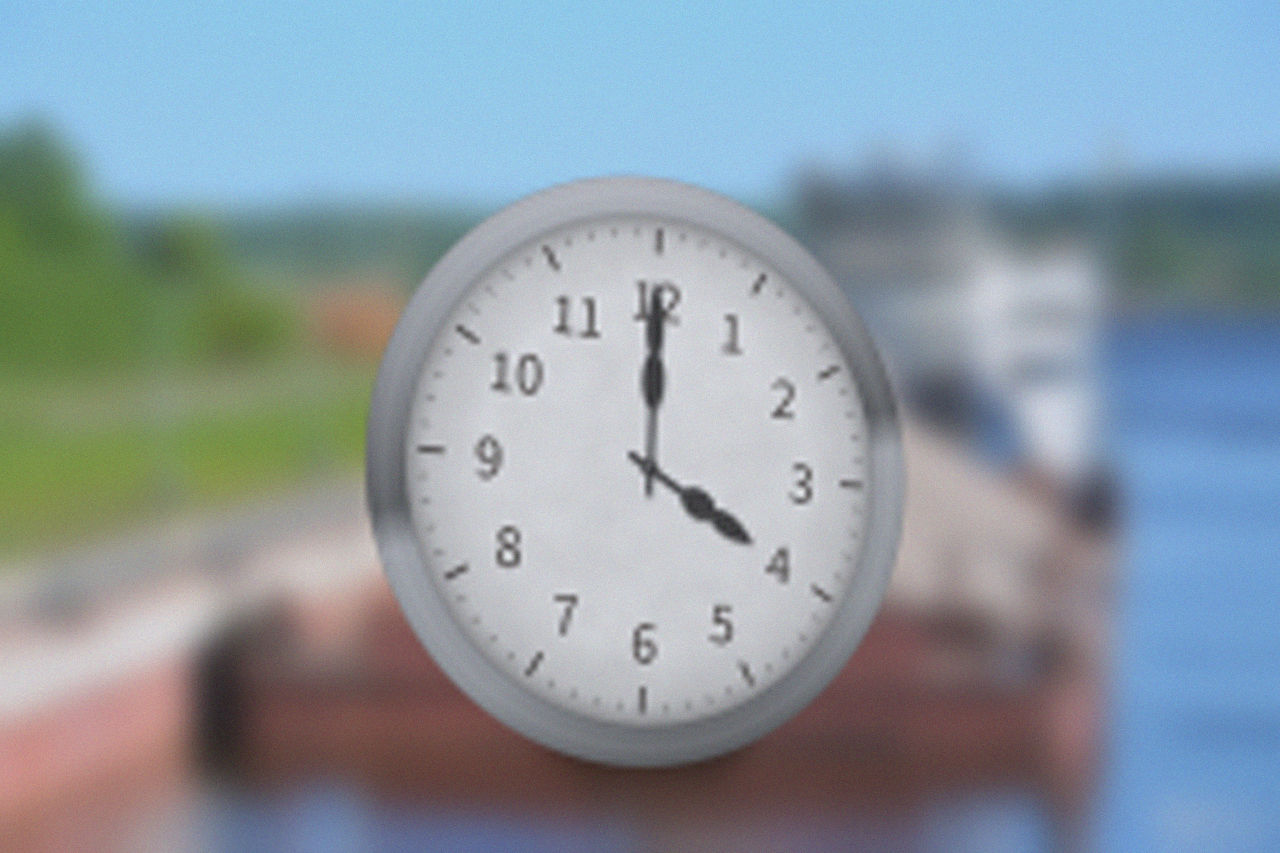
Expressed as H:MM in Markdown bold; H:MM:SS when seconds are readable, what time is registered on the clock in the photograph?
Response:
**4:00**
